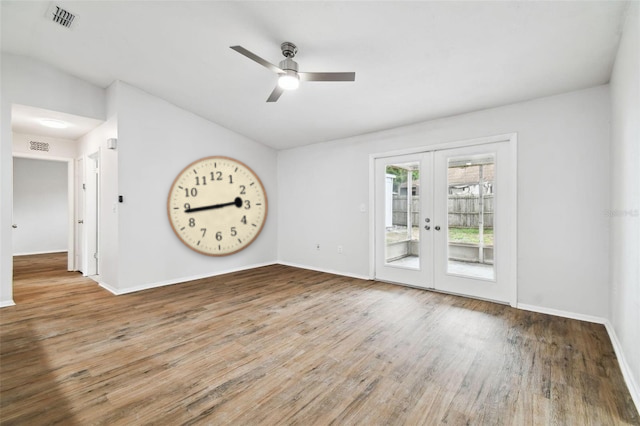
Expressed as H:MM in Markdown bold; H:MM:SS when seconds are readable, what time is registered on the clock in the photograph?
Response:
**2:44**
